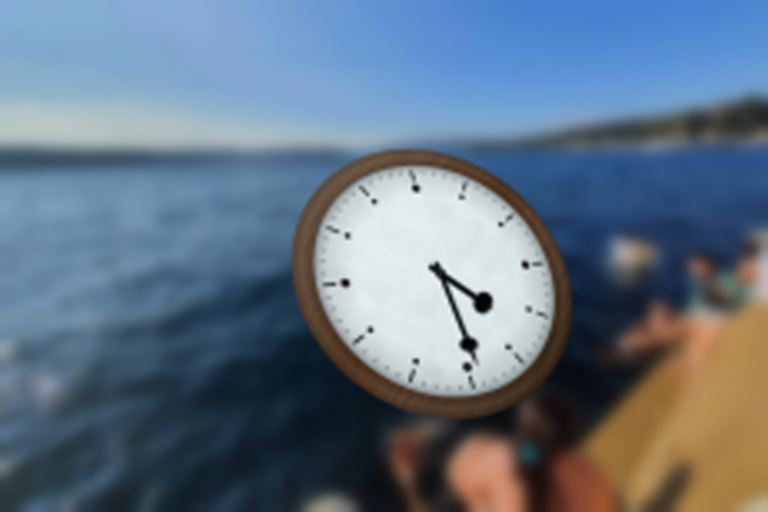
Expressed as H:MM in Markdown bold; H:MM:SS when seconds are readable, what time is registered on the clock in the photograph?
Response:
**4:29**
